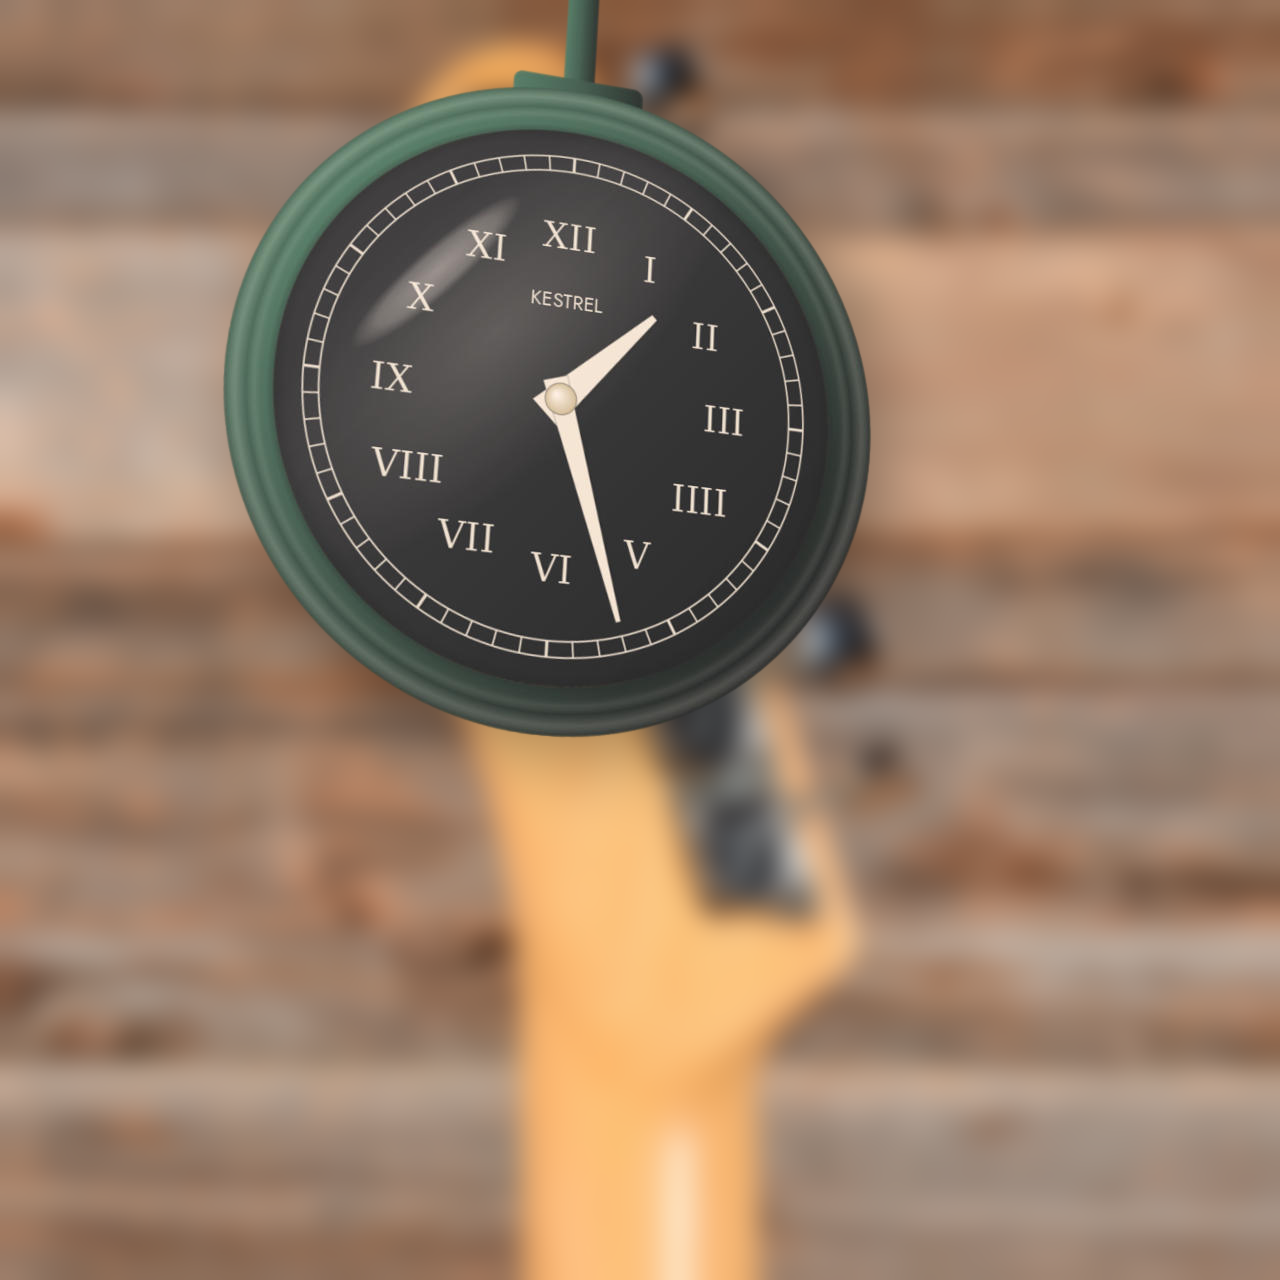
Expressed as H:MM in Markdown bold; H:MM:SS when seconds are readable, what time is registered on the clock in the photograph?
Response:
**1:27**
